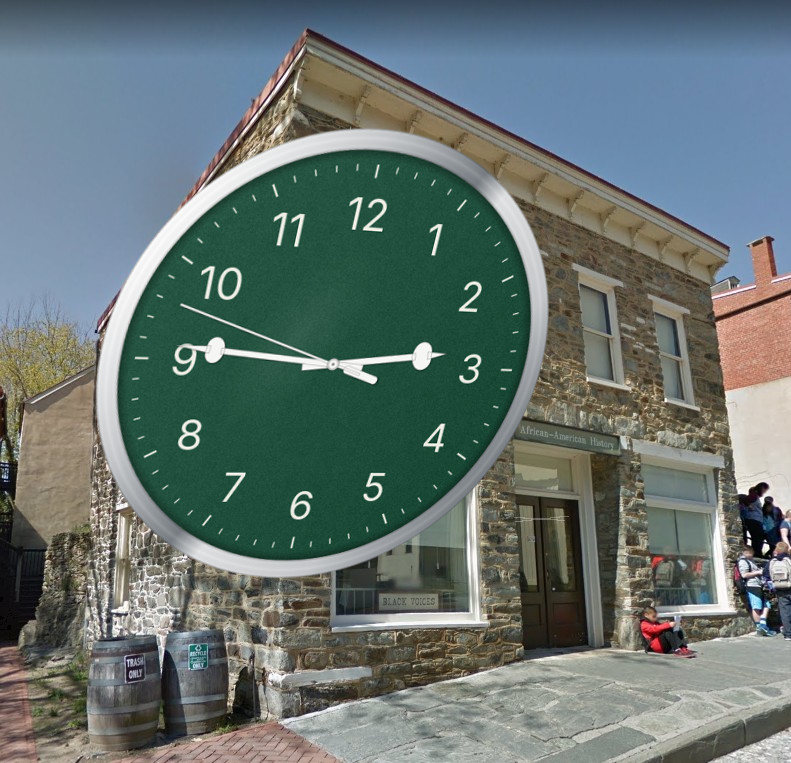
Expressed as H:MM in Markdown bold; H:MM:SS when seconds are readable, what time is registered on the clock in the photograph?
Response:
**2:45:48**
